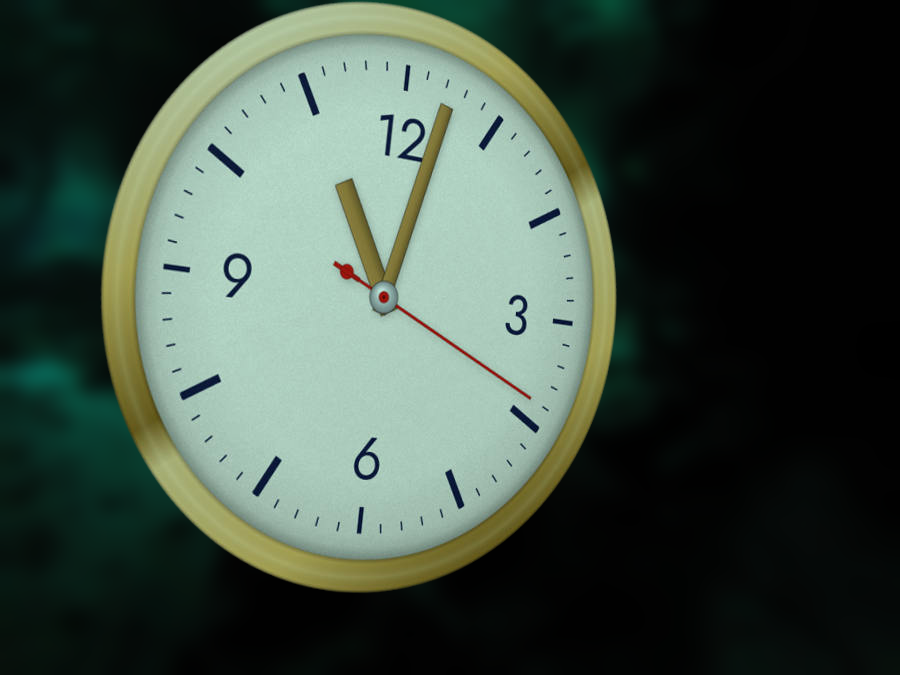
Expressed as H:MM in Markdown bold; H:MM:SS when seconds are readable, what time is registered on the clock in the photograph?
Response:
**11:02:19**
